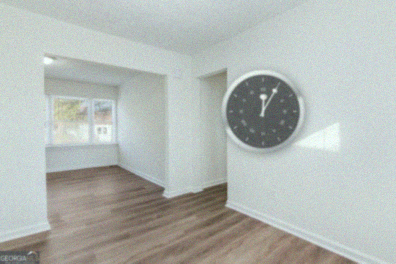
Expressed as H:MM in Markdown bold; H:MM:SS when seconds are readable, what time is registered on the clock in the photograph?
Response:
**12:05**
